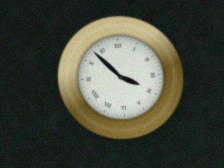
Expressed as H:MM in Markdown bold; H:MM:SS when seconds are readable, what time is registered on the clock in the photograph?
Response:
**3:53**
